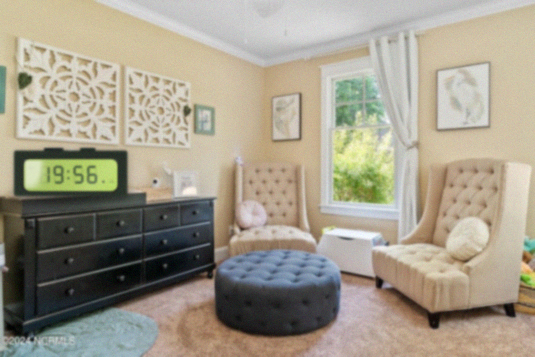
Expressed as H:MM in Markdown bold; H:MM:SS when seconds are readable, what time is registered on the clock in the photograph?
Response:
**19:56**
